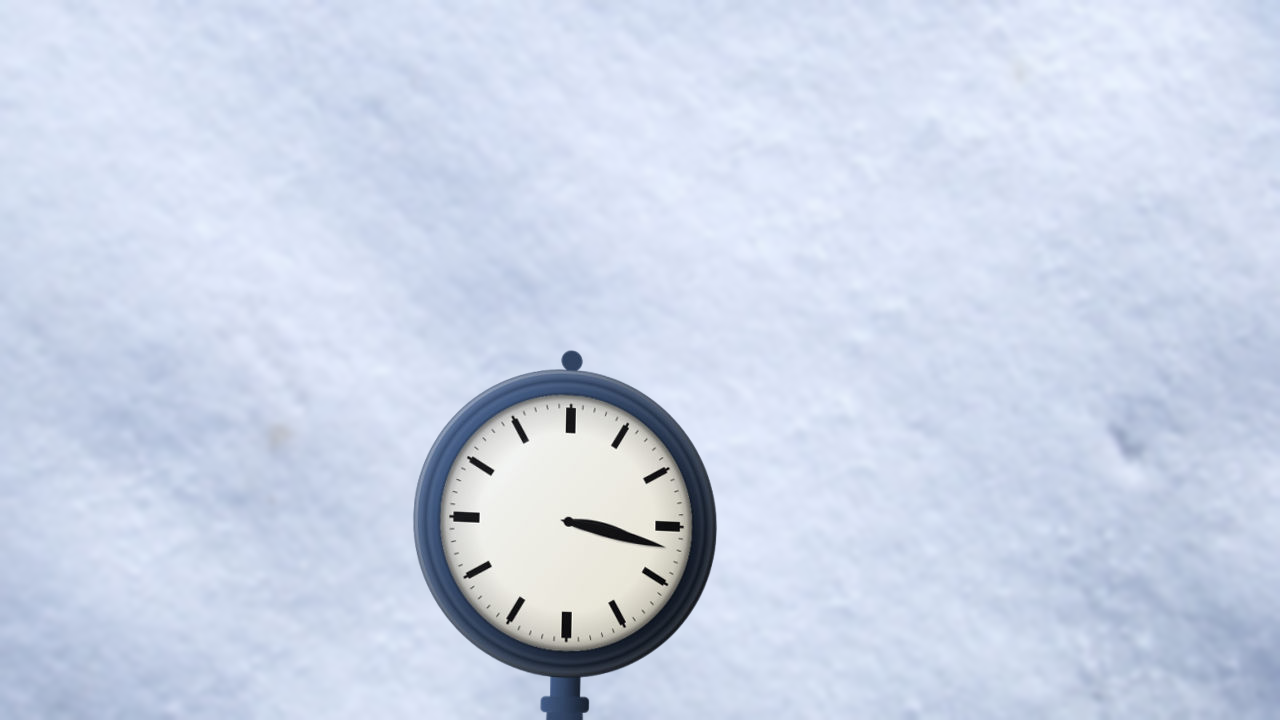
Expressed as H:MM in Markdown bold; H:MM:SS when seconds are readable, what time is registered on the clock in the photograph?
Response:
**3:17**
